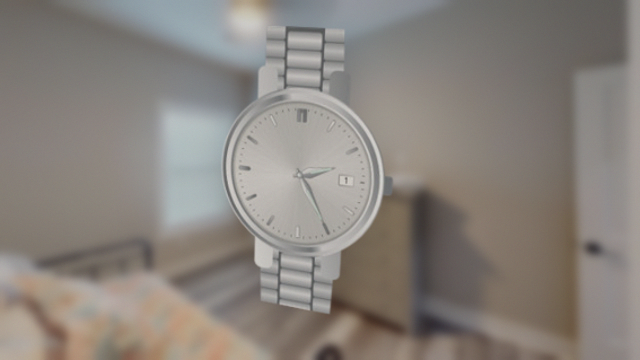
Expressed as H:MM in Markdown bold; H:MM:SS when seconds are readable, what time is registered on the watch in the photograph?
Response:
**2:25**
